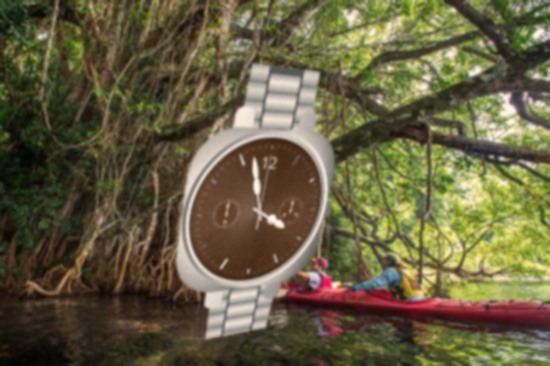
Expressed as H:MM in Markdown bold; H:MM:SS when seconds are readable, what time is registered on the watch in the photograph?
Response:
**3:57**
